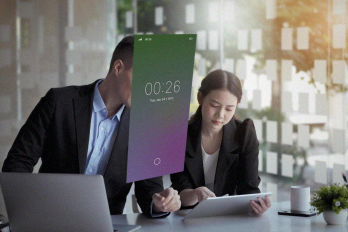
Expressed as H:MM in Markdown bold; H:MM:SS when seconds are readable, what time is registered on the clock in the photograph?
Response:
**0:26**
